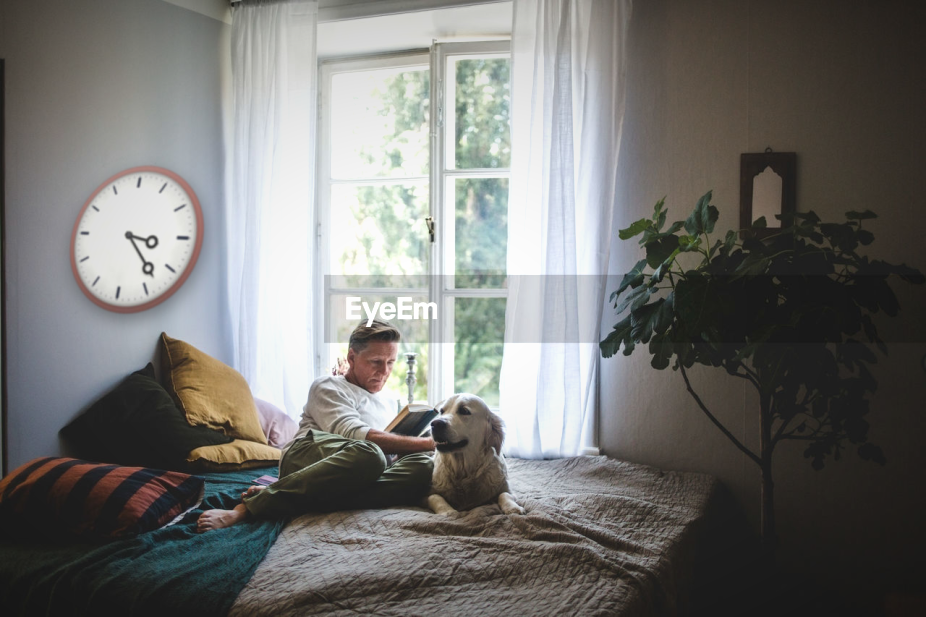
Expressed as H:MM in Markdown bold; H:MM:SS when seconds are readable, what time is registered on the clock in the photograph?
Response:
**3:23**
